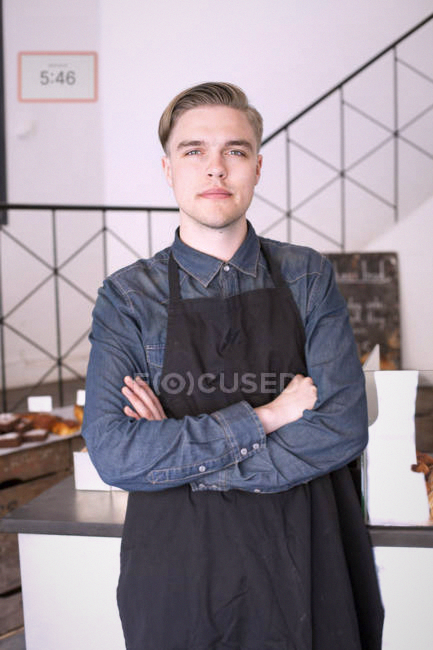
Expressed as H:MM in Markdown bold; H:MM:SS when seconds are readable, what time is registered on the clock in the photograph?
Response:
**5:46**
